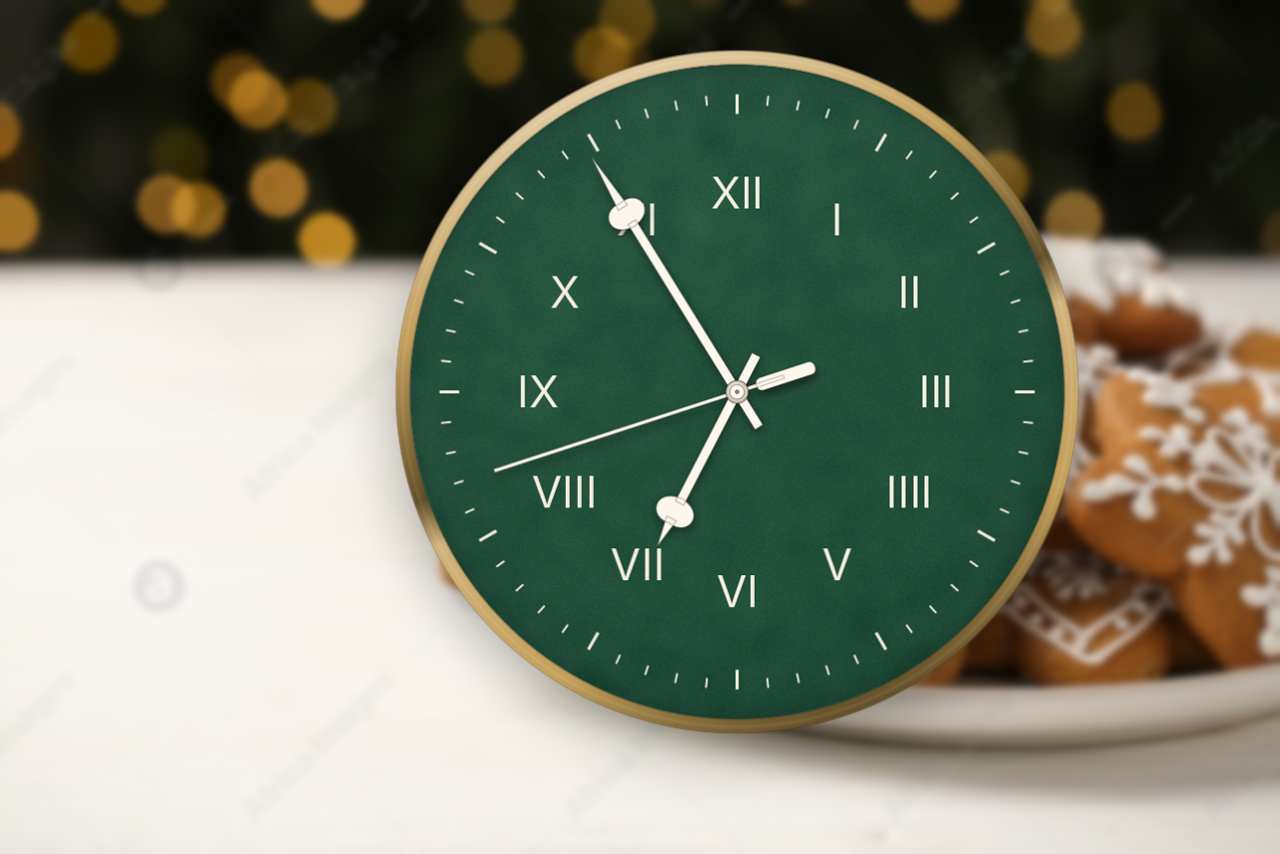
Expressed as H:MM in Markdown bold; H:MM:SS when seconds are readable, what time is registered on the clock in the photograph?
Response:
**6:54:42**
